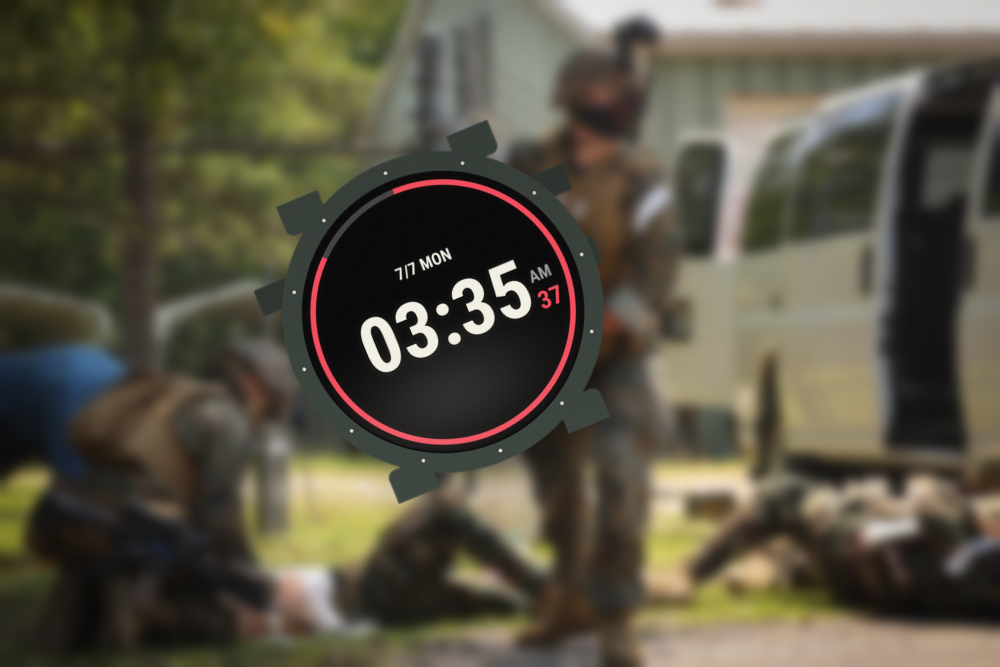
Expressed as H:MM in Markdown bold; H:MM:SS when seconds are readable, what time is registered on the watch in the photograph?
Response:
**3:35:37**
